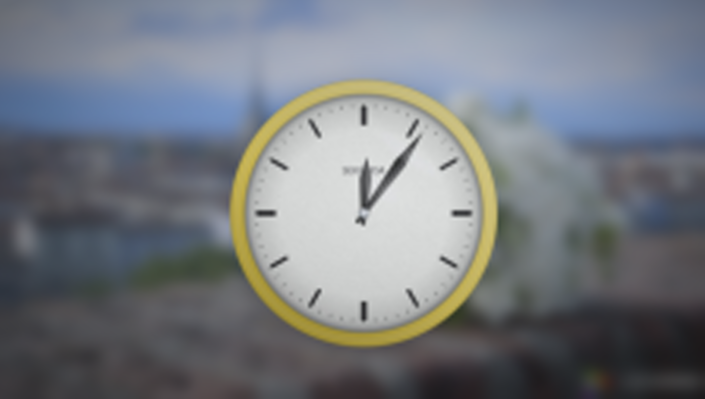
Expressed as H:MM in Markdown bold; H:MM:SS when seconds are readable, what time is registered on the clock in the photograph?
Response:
**12:06**
